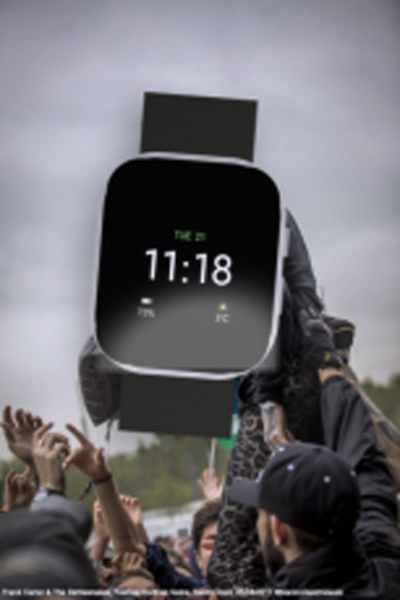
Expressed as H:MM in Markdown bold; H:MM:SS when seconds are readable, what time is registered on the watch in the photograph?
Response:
**11:18**
